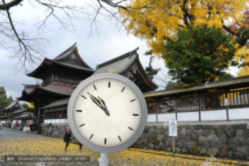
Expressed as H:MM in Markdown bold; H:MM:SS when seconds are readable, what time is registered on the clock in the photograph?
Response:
**10:52**
